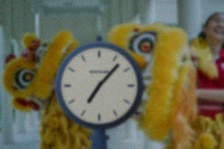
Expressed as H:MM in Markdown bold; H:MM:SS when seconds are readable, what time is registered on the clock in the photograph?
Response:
**7:07**
